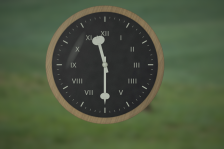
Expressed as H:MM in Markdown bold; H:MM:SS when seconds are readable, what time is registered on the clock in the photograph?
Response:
**11:30**
